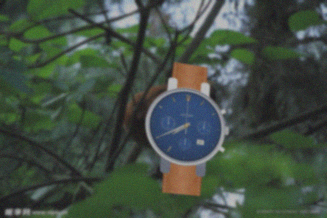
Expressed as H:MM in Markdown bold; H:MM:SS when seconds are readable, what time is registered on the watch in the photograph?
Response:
**7:40**
